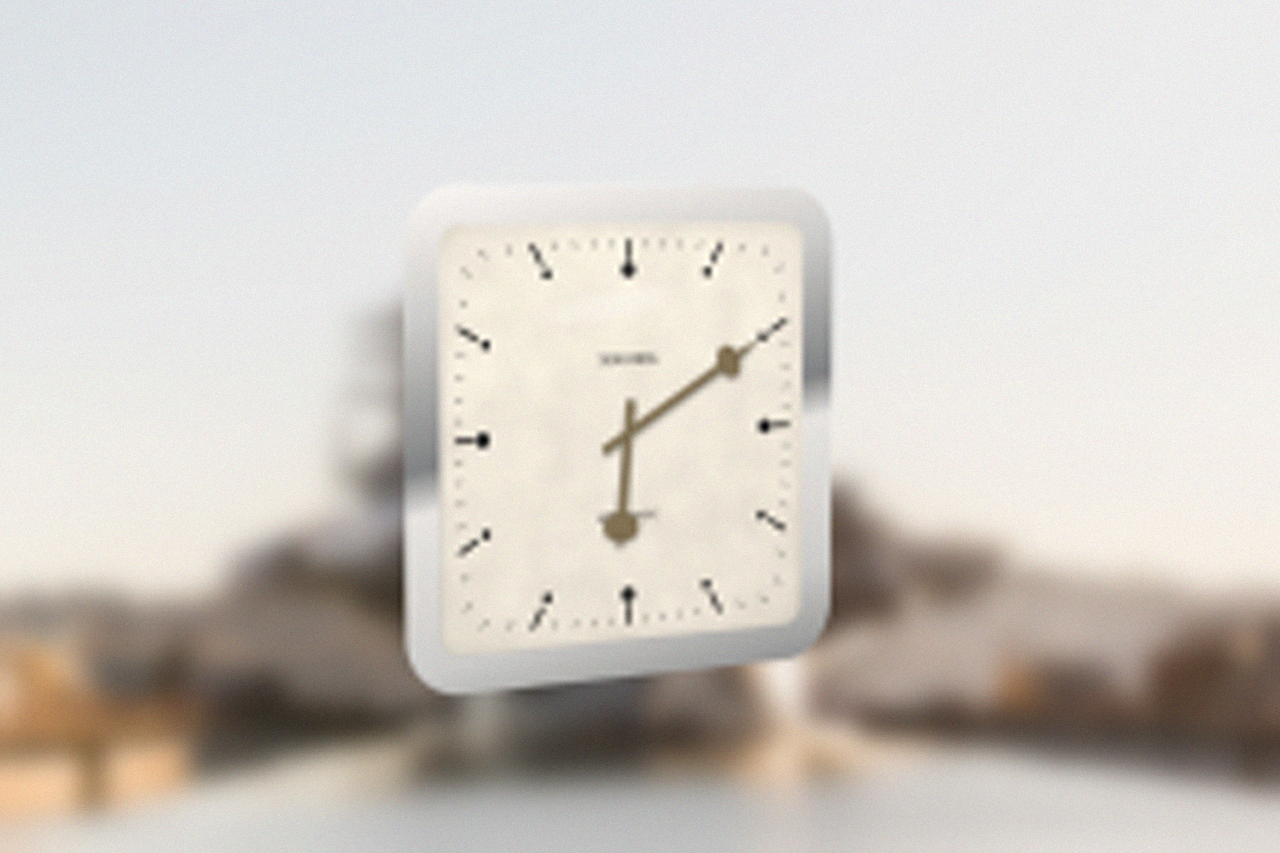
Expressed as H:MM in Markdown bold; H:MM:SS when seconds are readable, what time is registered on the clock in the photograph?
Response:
**6:10**
